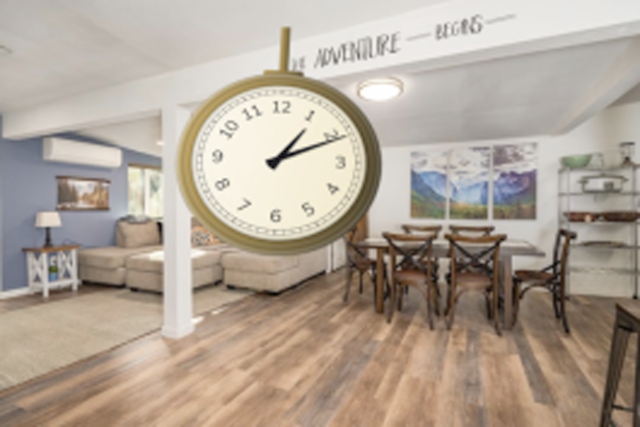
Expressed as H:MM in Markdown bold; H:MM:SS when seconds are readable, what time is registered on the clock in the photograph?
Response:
**1:11**
